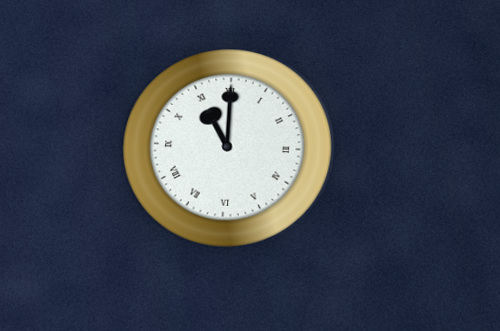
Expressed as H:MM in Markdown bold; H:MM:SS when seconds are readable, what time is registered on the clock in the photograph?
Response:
**11:00**
